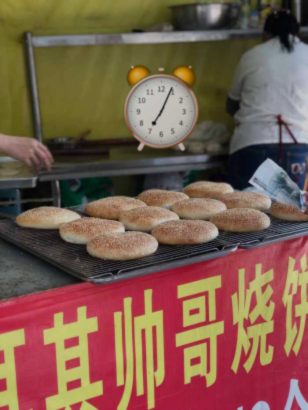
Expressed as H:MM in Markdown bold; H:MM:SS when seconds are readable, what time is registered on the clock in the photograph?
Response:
**7:04**
